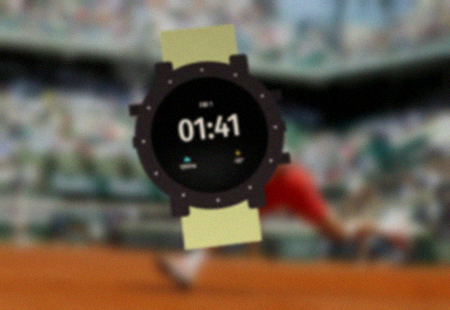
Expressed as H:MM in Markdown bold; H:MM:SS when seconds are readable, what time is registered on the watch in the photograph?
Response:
**1:41**
